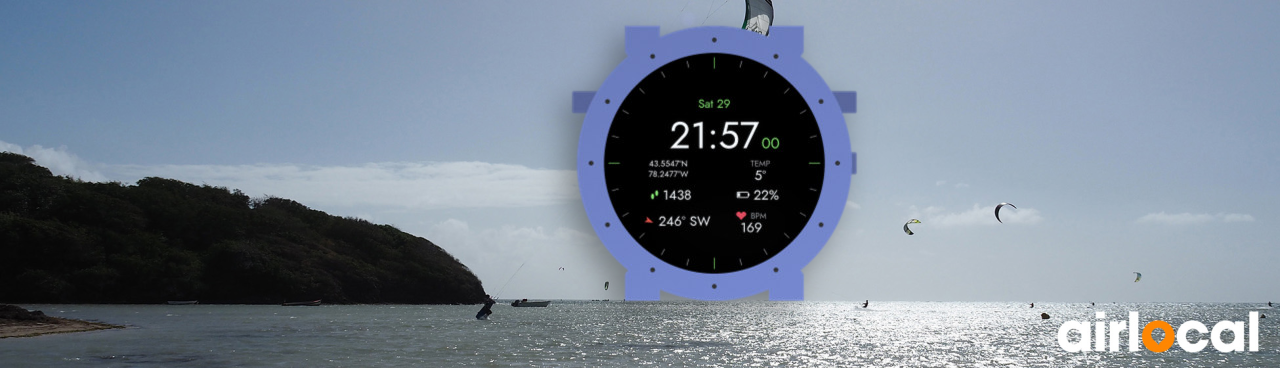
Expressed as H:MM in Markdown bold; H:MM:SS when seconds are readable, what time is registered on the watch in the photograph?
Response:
**21:57:00**
